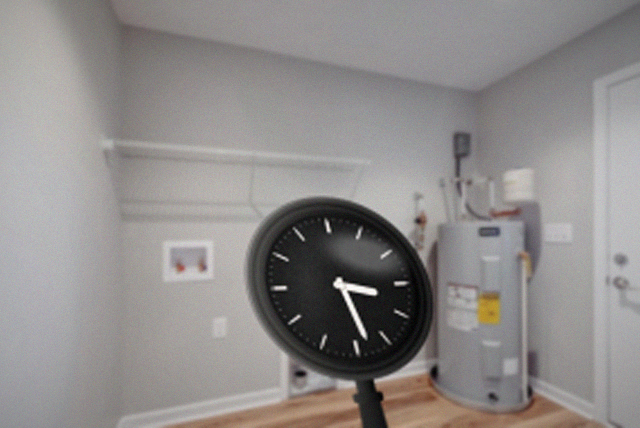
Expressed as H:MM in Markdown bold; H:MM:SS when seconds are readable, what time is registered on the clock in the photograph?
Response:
**3:28**
